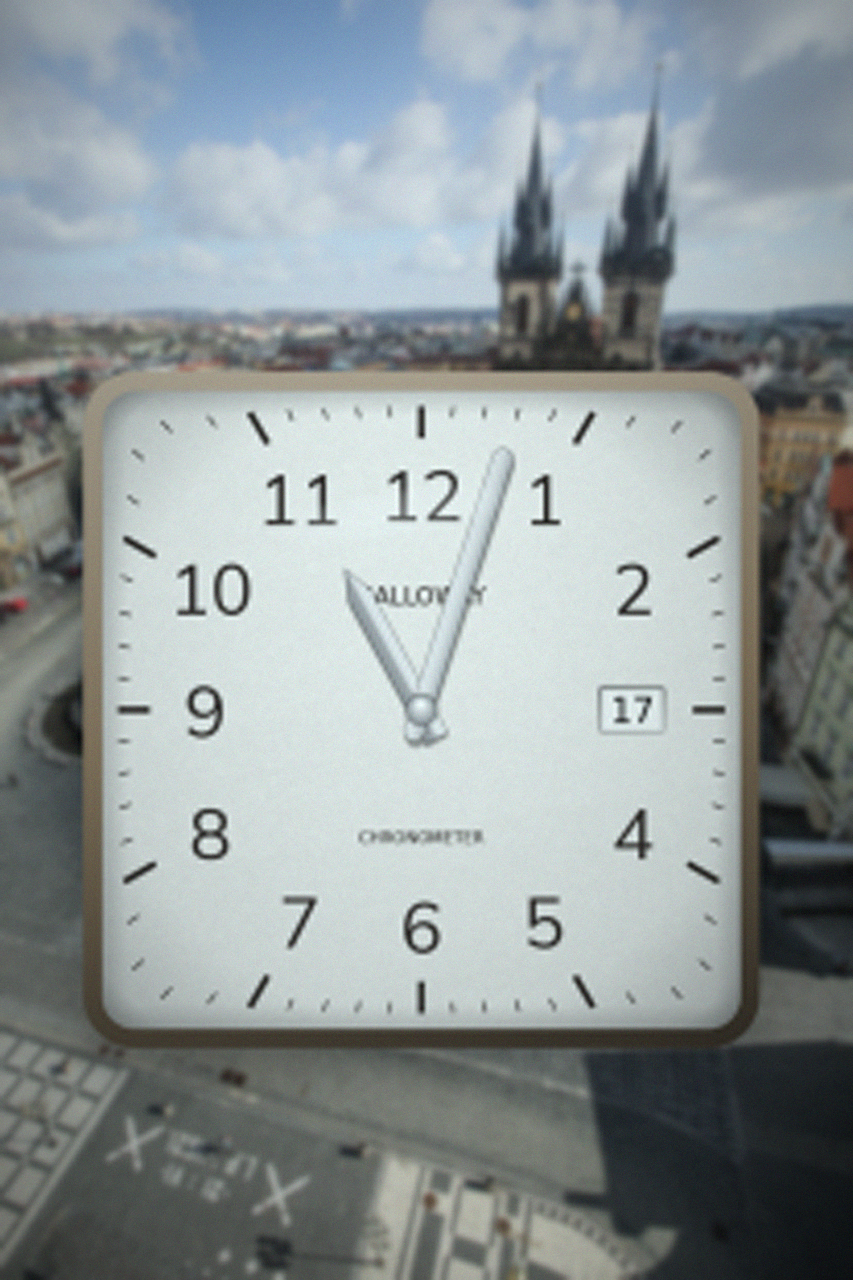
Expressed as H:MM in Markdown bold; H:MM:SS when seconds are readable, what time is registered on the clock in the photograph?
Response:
**11:03**
